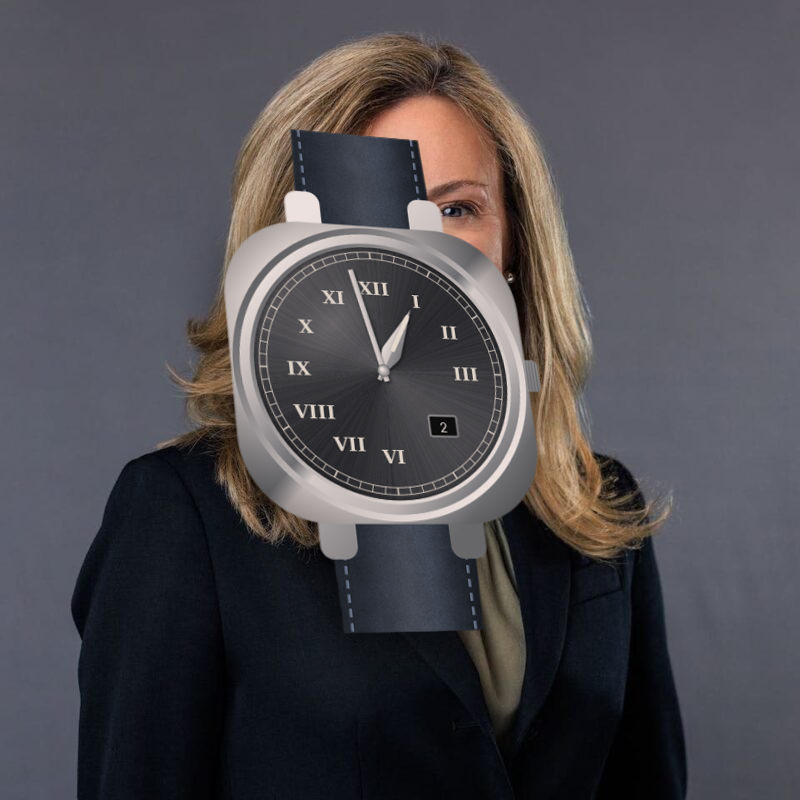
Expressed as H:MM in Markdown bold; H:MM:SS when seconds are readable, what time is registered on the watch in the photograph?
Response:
**12:58**
